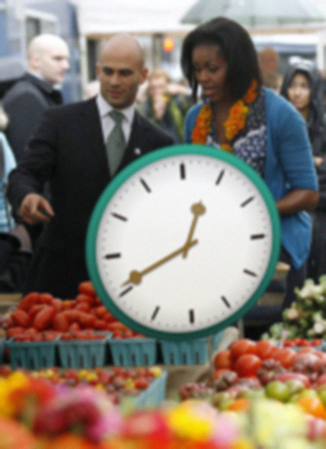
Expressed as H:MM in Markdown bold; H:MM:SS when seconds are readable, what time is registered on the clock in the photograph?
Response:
**12:41**
